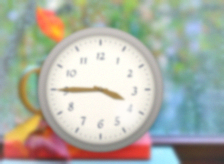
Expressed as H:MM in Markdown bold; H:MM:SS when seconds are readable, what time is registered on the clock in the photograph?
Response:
**3:45**
